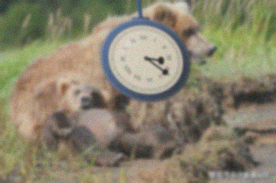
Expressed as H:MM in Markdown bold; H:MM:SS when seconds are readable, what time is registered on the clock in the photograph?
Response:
**3:22**
